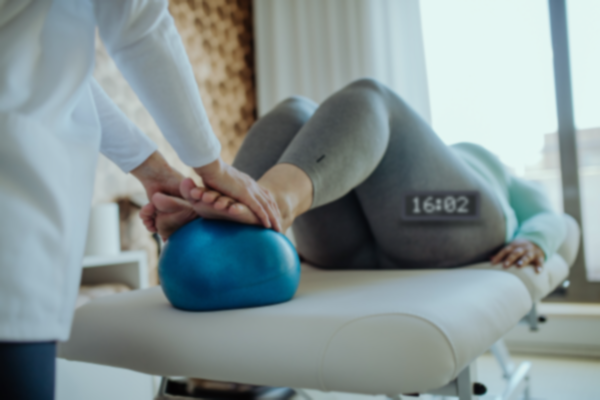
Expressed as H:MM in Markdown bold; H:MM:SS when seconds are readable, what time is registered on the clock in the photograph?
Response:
**16:02**
